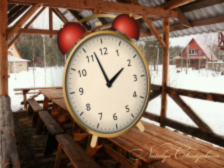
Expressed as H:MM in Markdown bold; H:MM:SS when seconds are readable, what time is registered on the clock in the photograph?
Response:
**1:57**
